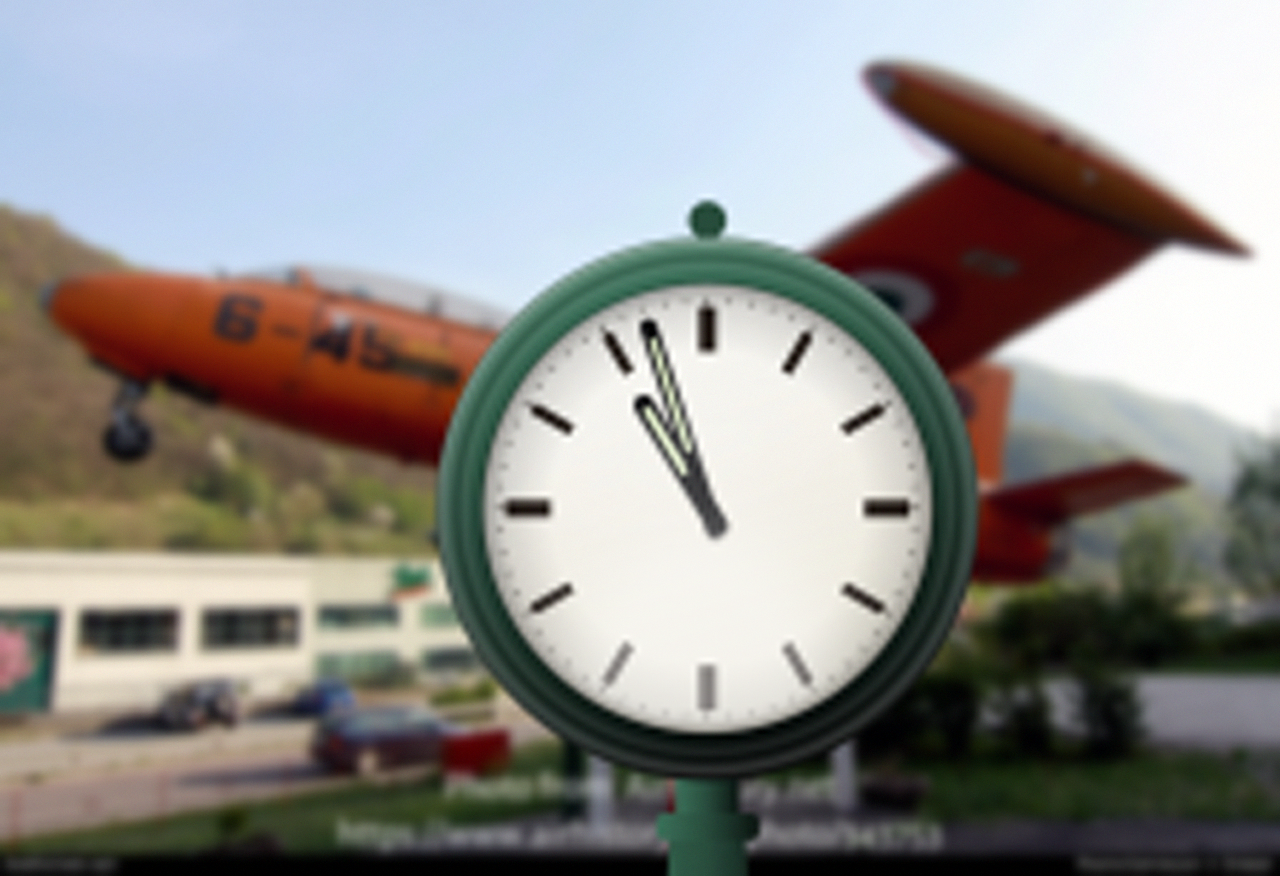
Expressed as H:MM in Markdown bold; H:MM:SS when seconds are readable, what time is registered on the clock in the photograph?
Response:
**10:57**
